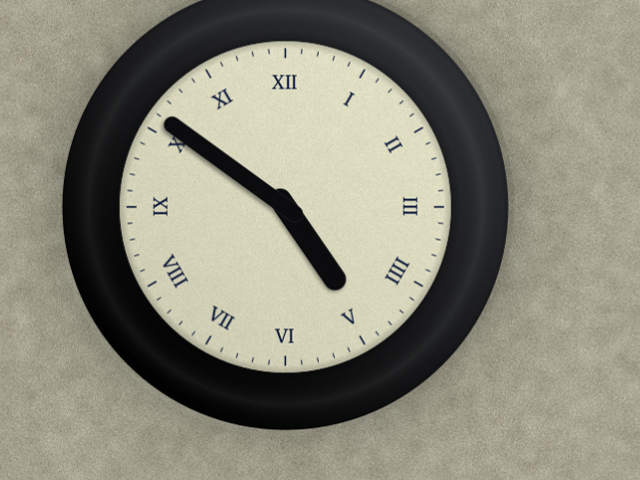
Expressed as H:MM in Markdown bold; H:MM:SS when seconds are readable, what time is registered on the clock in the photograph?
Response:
**4:51**
